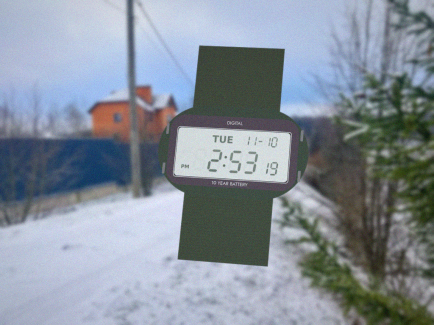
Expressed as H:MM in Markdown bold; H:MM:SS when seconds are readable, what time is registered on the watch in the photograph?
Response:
**2:53:19**
